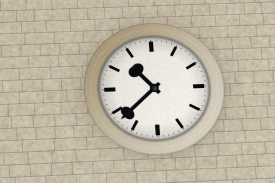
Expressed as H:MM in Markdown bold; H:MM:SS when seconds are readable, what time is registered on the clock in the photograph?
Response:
**10:38**
